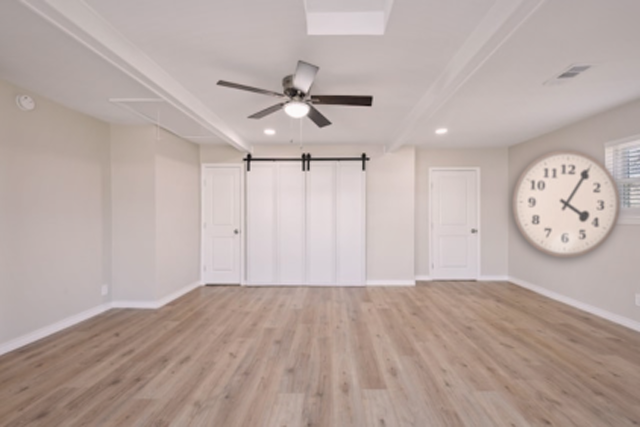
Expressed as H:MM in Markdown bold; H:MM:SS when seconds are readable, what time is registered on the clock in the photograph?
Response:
**4:05**
